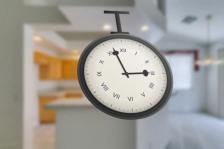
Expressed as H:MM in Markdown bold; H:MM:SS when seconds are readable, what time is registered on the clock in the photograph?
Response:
**2:57**
